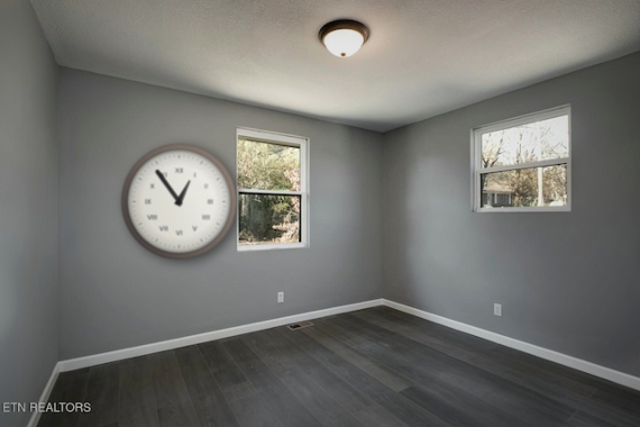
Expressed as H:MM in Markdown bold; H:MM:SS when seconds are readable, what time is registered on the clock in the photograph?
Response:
**12:54**
